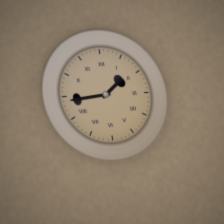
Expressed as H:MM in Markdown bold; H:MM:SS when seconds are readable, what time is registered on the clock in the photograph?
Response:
**1:44**
